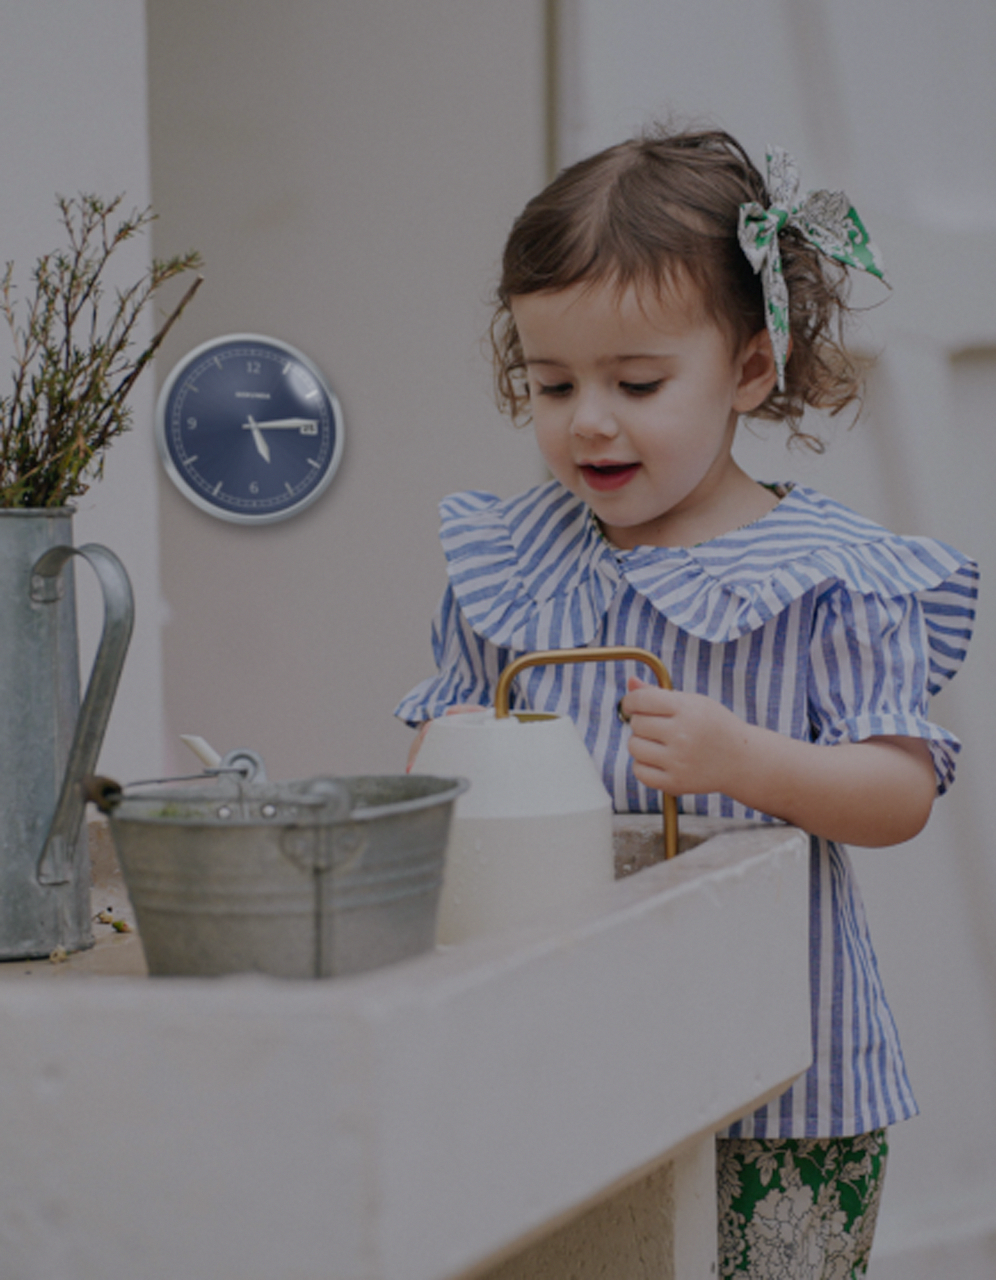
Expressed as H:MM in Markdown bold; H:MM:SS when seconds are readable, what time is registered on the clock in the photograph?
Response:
**5:14**
